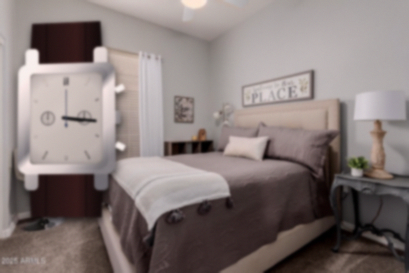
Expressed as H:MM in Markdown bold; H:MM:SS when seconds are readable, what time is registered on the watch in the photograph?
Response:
**3:16**
